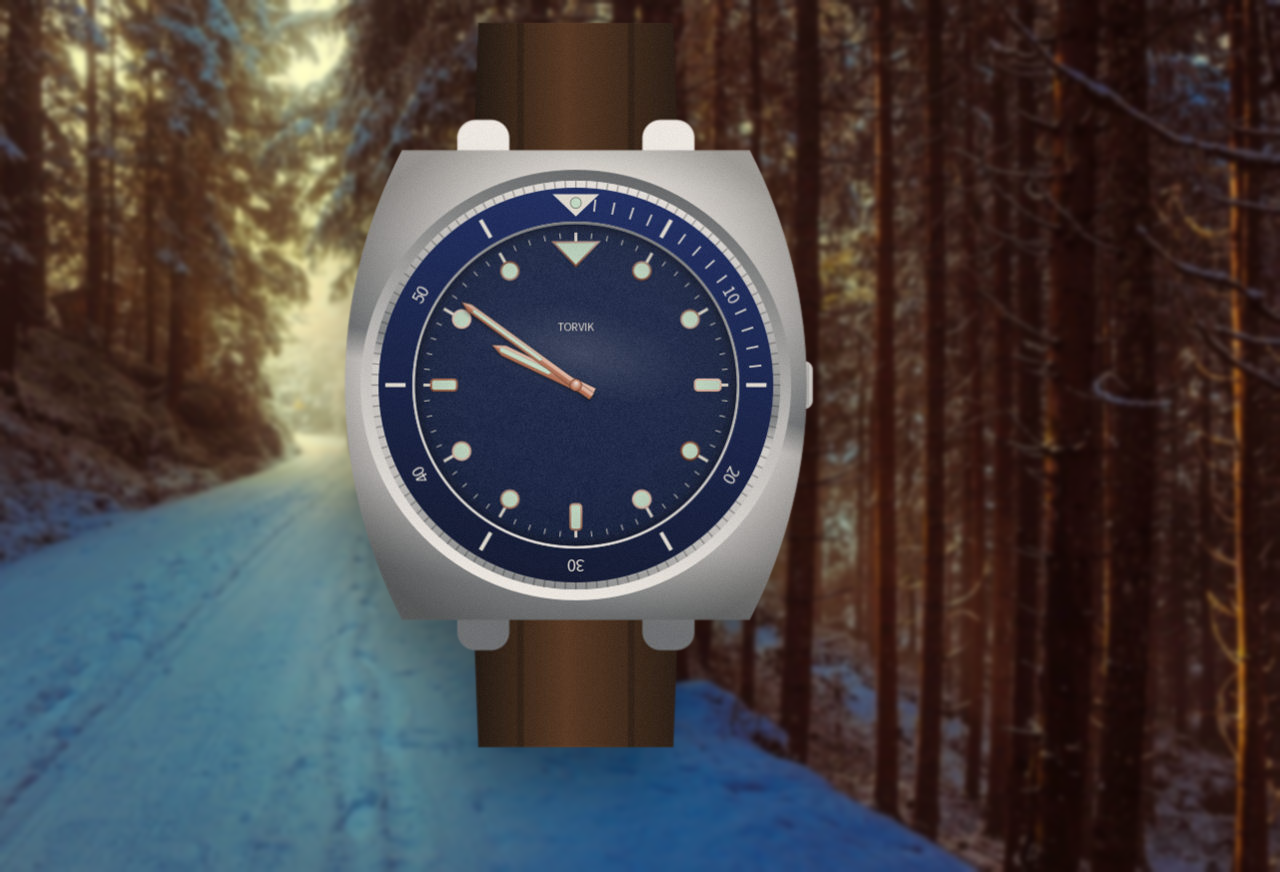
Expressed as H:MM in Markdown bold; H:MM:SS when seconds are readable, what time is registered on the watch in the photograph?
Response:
**9:51**
